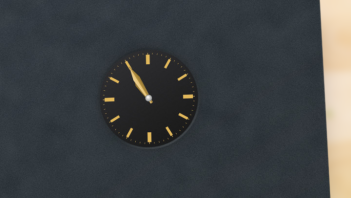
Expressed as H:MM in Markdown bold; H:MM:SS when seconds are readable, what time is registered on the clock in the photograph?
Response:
**10:55**
